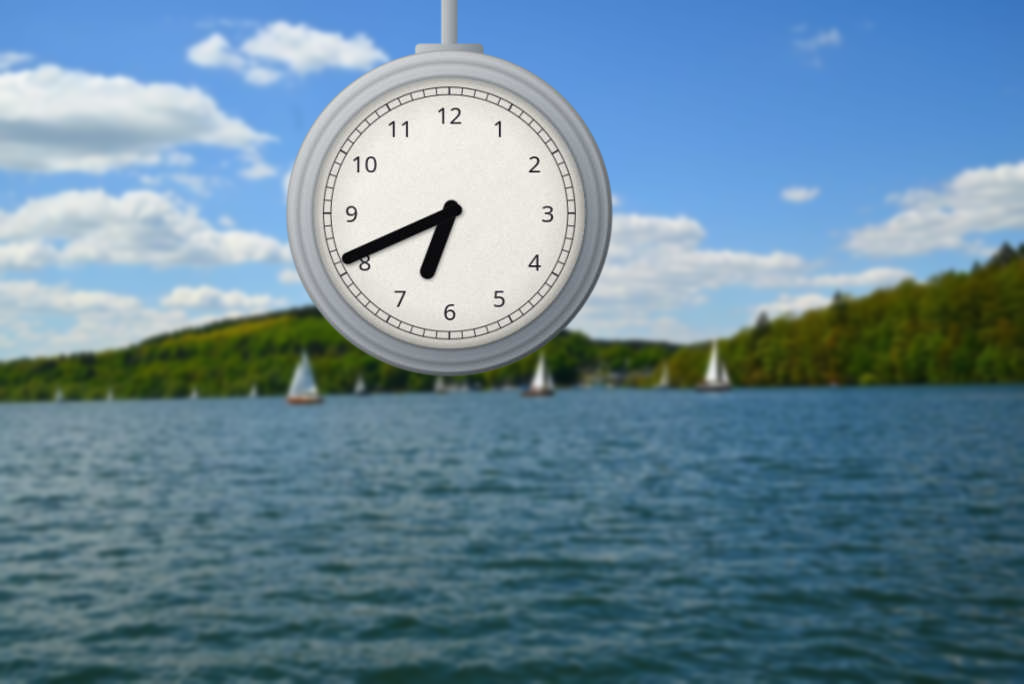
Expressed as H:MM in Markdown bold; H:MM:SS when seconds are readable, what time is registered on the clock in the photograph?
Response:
**6:41**
